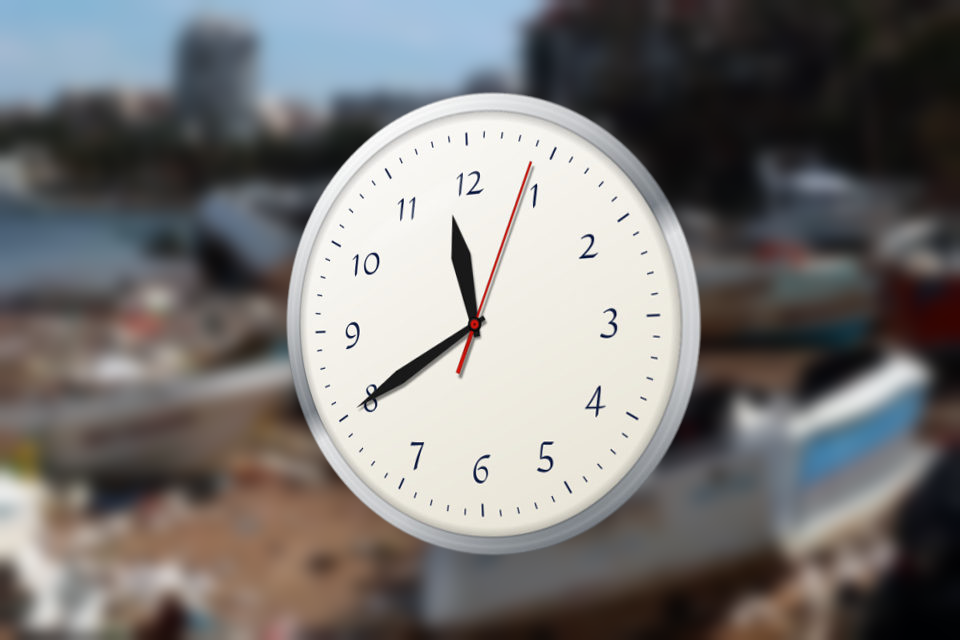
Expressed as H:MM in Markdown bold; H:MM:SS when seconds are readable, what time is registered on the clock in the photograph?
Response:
**11:40:04**
